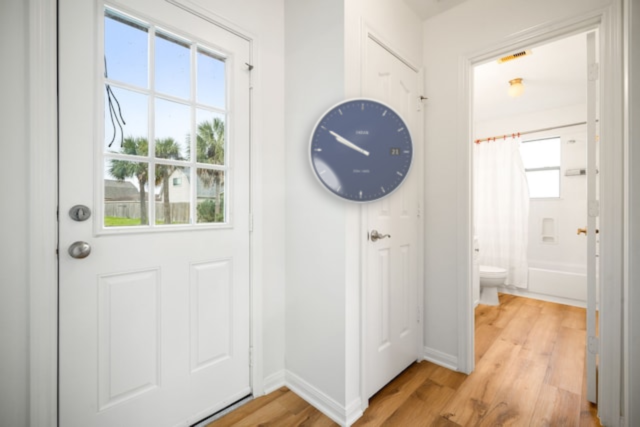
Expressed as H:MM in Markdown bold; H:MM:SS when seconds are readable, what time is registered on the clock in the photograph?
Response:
**9:50**
